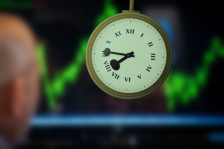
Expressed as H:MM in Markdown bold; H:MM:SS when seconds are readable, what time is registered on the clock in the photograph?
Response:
**7:46**
